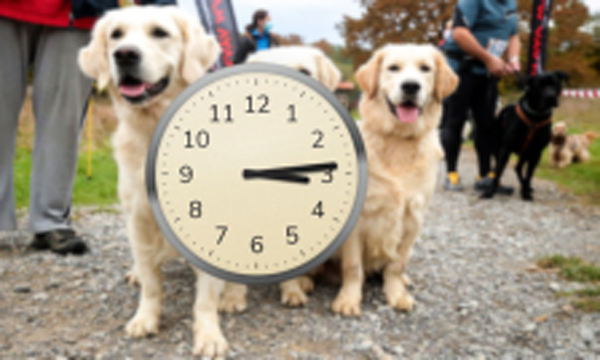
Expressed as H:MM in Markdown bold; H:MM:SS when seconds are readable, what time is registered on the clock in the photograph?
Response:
**3:14**
